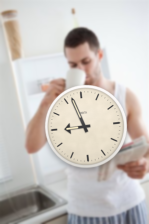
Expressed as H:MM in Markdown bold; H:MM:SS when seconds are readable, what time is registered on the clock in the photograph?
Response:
**8:57**
